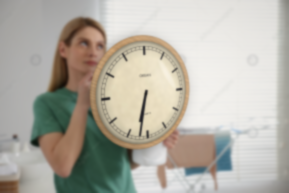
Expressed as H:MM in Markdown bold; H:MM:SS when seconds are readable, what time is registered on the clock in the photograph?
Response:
**6:32**
